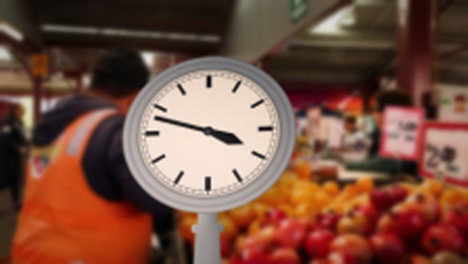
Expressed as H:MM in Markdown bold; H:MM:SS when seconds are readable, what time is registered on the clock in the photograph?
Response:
**3:48**
